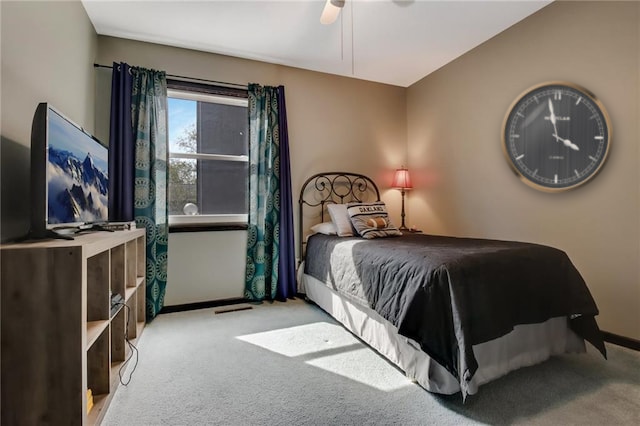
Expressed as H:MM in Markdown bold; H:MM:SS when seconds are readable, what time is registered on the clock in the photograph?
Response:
**3:58**
